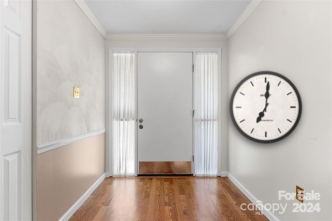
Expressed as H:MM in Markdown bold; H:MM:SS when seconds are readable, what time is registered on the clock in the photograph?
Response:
**7:01**
